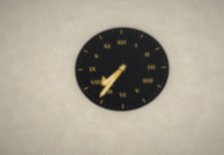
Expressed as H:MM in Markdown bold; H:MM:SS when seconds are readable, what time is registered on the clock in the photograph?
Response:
**7:36**
